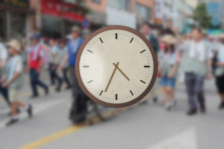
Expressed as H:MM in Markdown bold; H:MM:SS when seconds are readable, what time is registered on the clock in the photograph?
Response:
**4:34**
